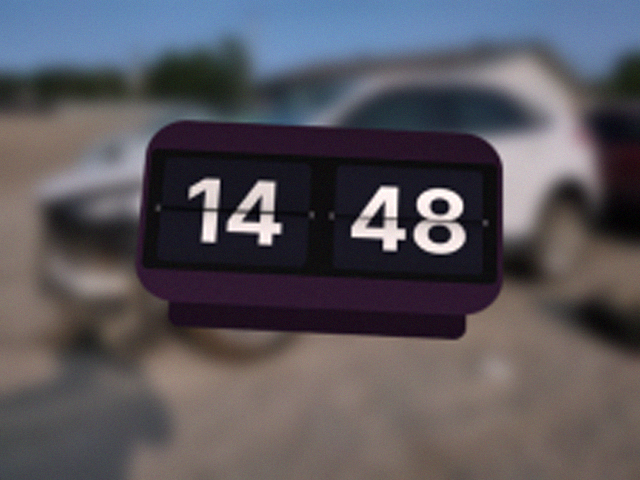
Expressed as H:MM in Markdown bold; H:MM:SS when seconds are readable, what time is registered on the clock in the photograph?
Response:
**14:48**
